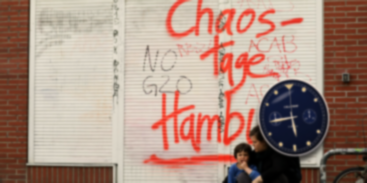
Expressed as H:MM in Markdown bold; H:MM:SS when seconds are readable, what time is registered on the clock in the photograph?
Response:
**5:44**
